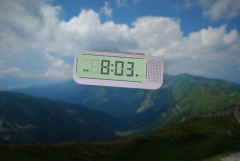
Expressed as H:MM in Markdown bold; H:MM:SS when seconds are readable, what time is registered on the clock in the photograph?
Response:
**8:03**
